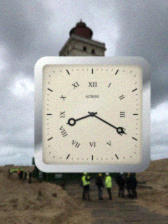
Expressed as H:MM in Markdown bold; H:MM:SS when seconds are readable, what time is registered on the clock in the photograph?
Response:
**8:20**
